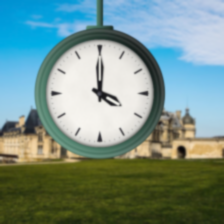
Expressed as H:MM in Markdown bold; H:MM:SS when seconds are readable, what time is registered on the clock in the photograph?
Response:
**4:00**
